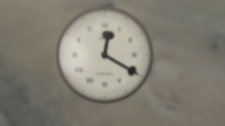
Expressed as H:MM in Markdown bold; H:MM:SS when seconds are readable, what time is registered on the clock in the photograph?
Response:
**12:20**
